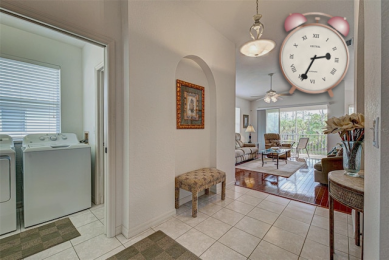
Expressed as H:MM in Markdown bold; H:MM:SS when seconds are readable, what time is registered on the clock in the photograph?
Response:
**2:34**
